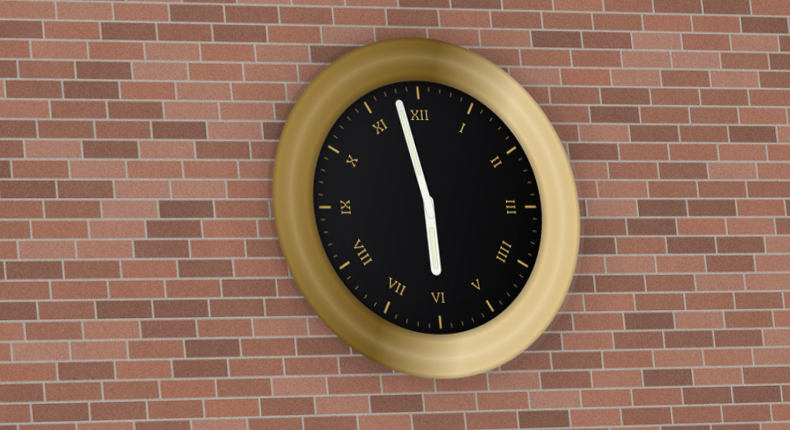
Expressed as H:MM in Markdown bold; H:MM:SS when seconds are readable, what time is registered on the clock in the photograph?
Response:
**5:58**
